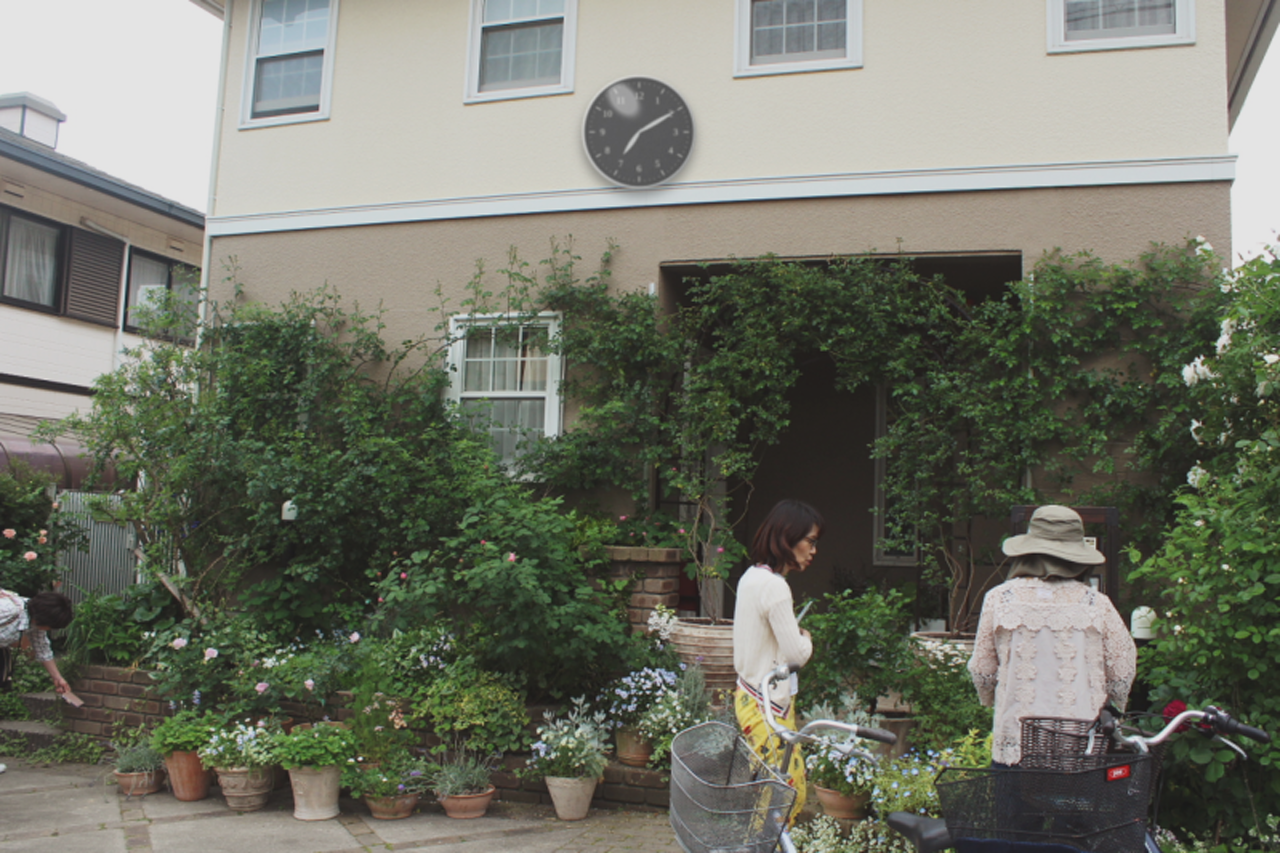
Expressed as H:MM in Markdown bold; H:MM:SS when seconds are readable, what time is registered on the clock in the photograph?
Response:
**7:10**
